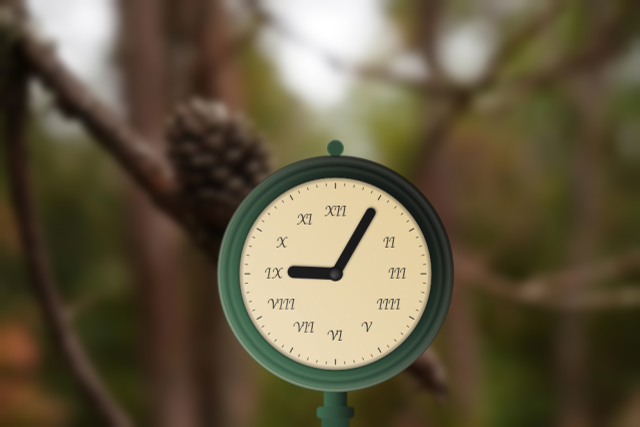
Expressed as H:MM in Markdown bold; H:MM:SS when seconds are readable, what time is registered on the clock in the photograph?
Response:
**9:05**
